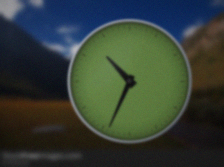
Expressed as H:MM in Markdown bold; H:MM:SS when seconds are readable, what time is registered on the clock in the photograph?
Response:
**10:34**
